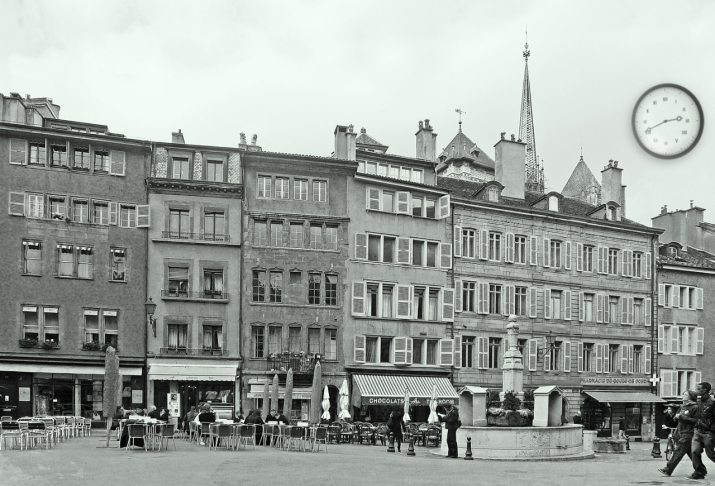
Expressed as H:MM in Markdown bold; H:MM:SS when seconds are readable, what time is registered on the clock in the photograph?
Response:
**2:41**
